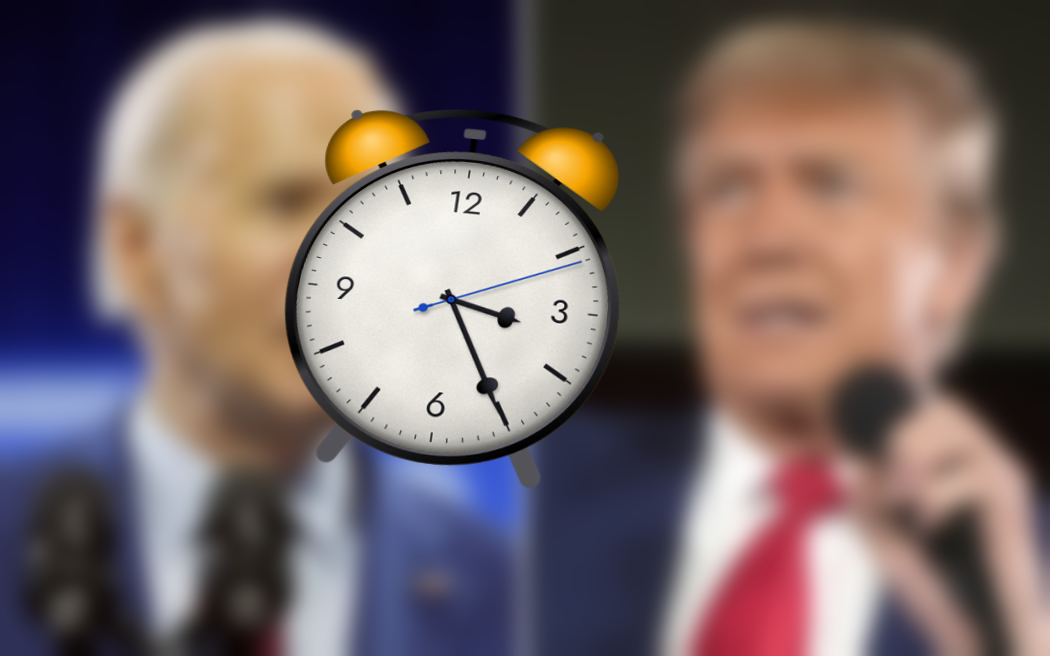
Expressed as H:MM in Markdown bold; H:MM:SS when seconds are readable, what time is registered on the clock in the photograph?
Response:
**3:25:11**
